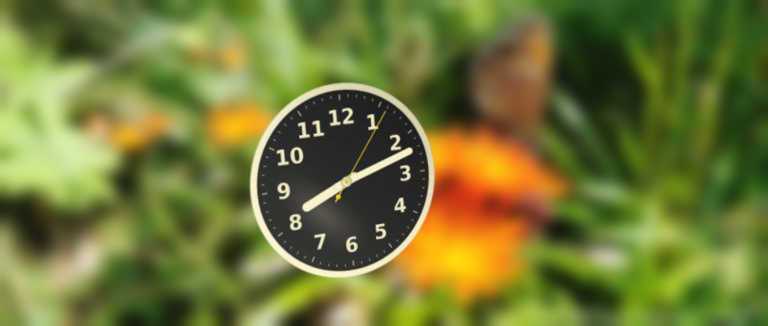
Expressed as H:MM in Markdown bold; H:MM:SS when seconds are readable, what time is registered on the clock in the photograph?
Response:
**8:12:06**
